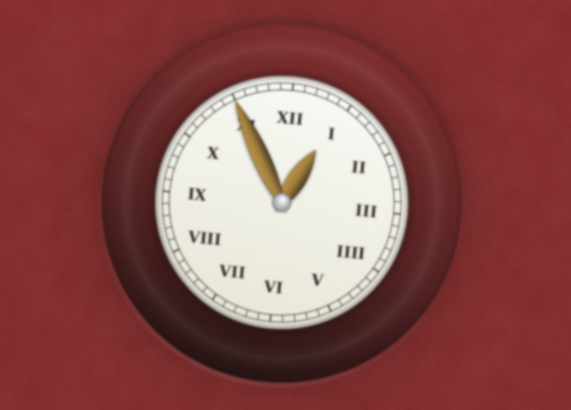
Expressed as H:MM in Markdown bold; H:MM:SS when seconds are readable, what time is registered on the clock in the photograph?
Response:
**12:55**
